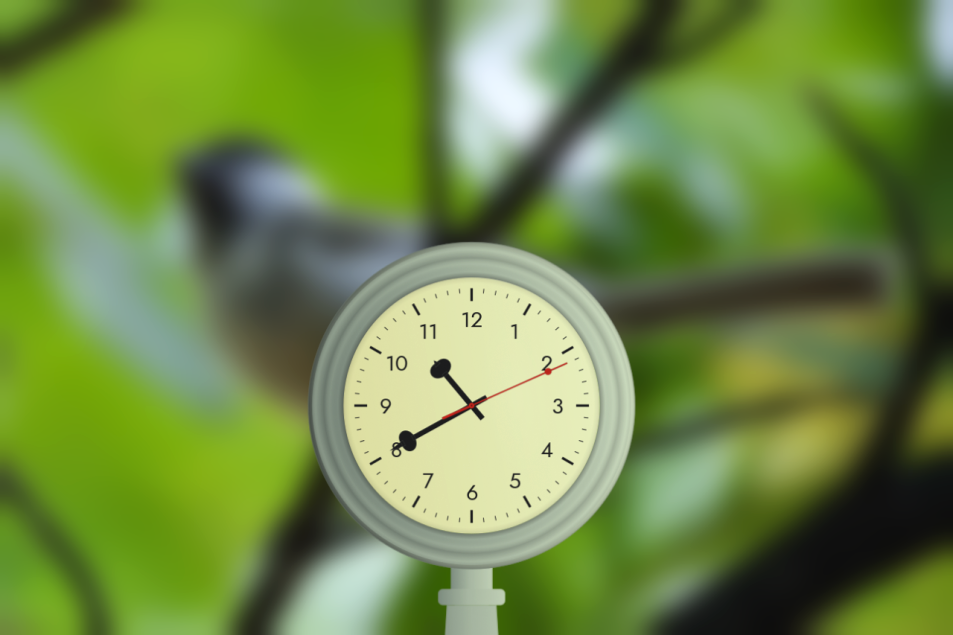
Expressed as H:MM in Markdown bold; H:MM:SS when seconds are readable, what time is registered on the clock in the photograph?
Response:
**10:40:11**
